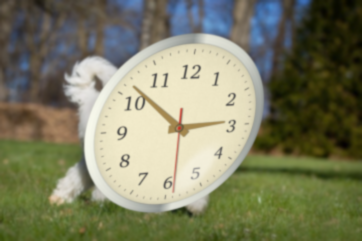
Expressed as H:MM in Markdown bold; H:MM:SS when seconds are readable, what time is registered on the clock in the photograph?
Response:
**2:51:29**
